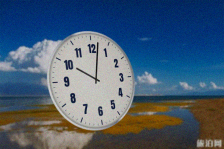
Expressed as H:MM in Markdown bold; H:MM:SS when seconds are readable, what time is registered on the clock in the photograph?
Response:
**10:02**
